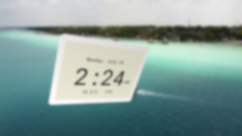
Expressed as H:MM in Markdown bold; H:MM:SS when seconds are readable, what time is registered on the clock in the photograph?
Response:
**2:24**
